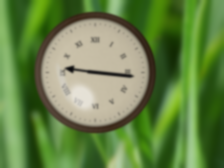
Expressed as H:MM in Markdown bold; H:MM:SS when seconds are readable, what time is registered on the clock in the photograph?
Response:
**9:16**
